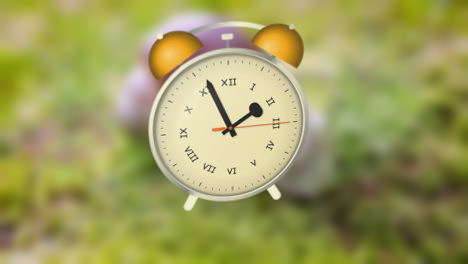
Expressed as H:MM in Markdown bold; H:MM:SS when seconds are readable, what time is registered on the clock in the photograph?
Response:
**1:56:15**
